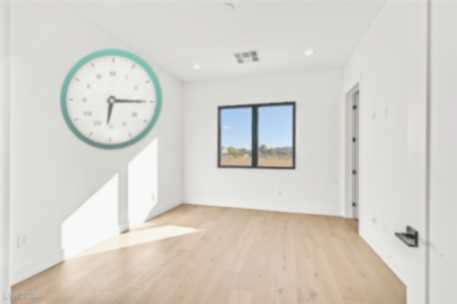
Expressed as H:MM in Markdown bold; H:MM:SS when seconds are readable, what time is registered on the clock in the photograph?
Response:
**6:15**
